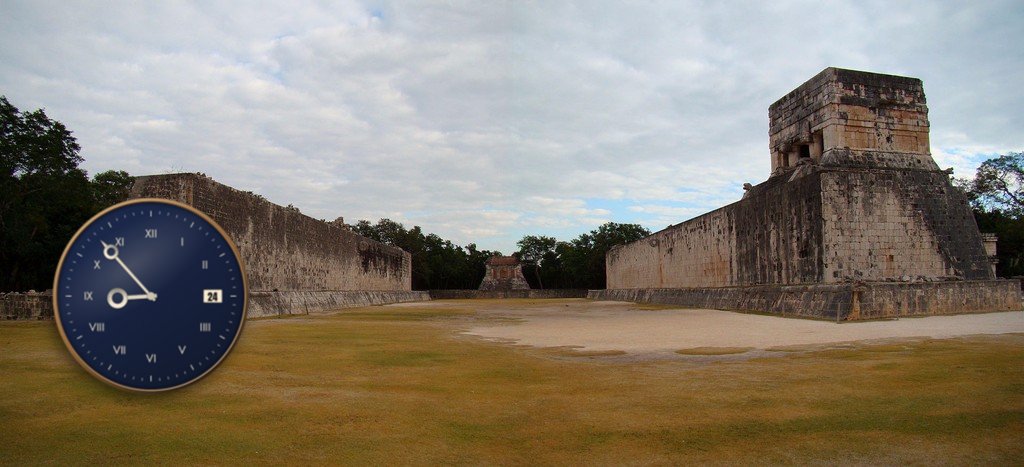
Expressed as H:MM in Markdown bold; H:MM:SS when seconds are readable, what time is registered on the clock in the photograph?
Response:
**8:53**
